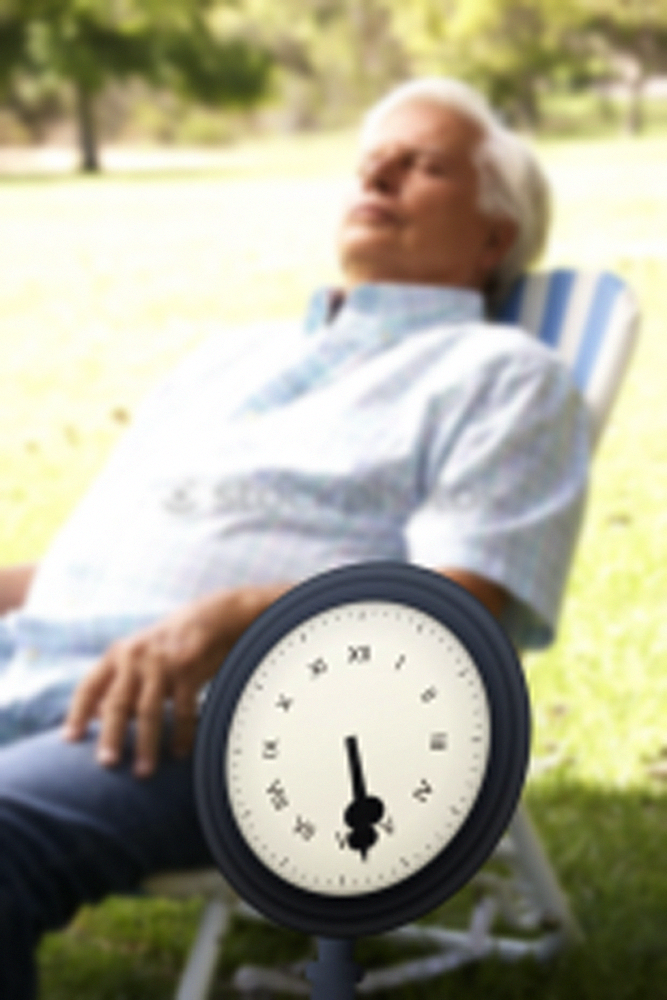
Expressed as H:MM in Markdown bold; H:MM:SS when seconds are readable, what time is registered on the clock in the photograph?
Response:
**5:28**
